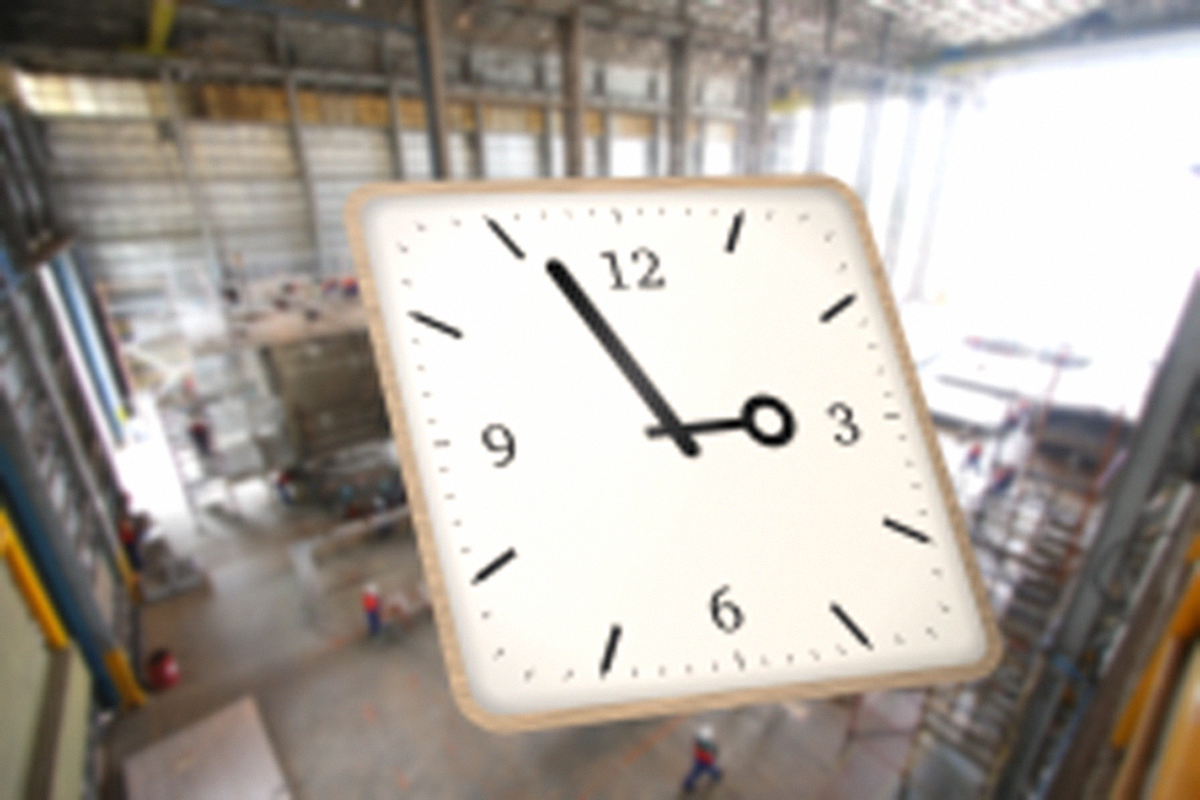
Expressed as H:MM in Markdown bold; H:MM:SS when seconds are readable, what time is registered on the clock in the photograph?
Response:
**2:56**
